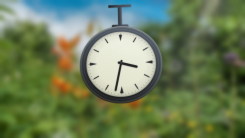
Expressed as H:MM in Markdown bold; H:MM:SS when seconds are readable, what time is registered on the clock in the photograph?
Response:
**3:32**
